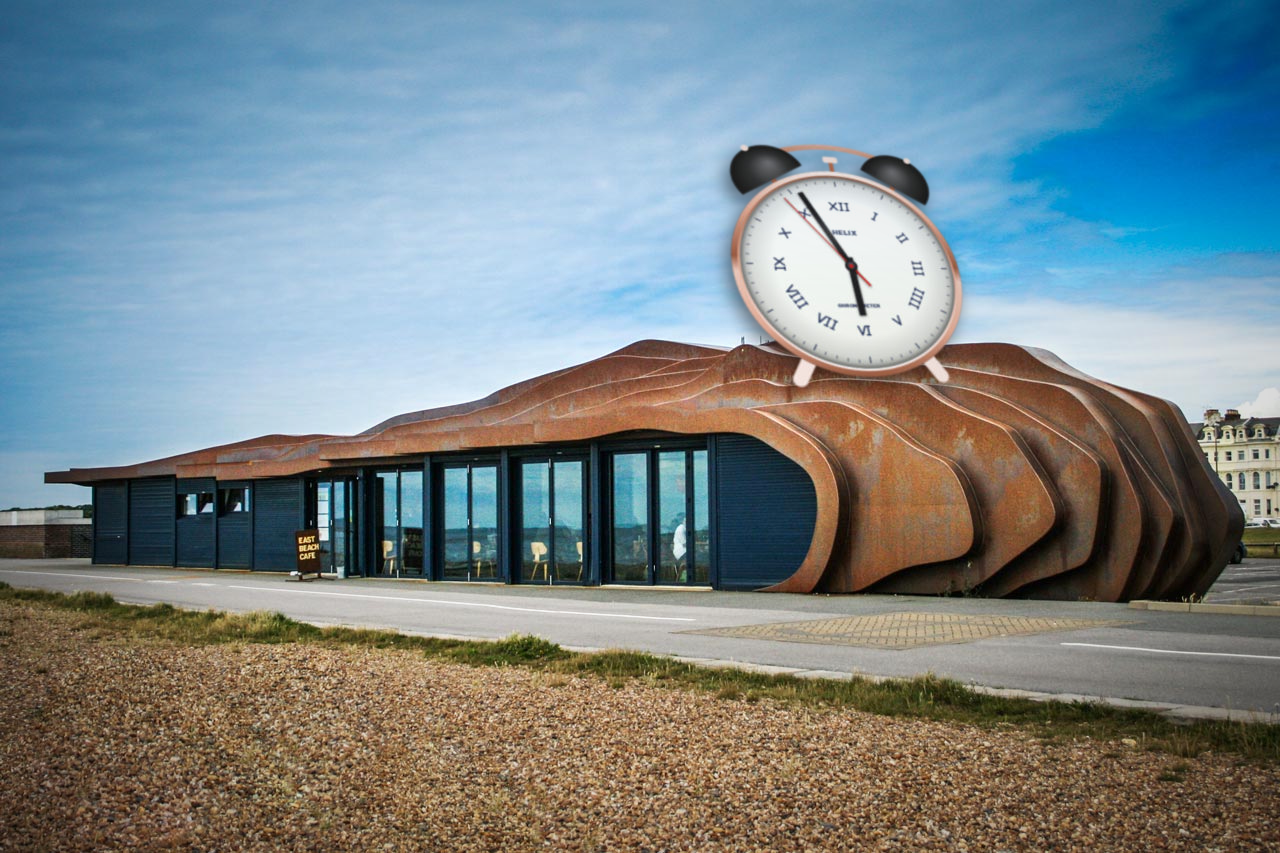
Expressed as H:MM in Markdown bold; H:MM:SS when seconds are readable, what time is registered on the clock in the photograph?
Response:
**5:55:54**
